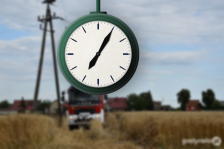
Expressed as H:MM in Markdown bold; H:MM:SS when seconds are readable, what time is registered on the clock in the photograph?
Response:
**7:05**
